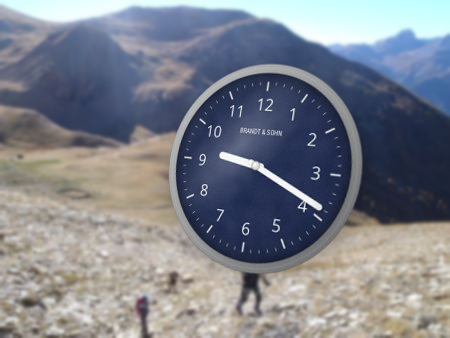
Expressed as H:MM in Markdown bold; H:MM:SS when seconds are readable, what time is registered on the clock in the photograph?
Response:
**9:19**
